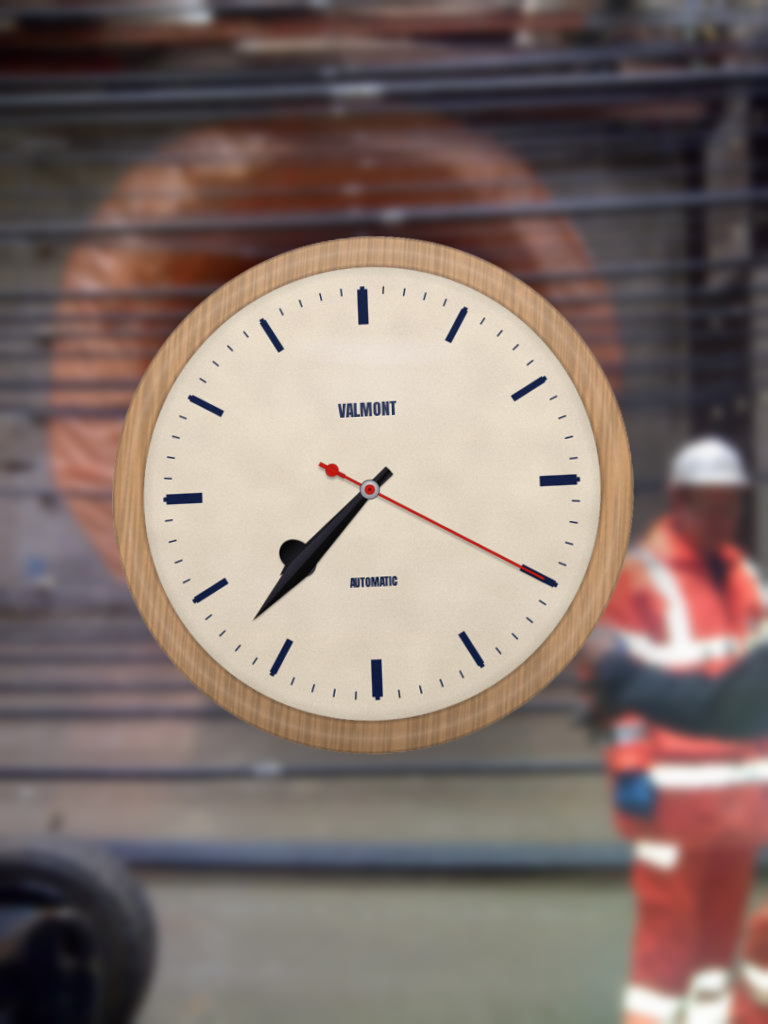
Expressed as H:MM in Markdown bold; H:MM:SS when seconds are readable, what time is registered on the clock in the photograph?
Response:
**7:37:20**
